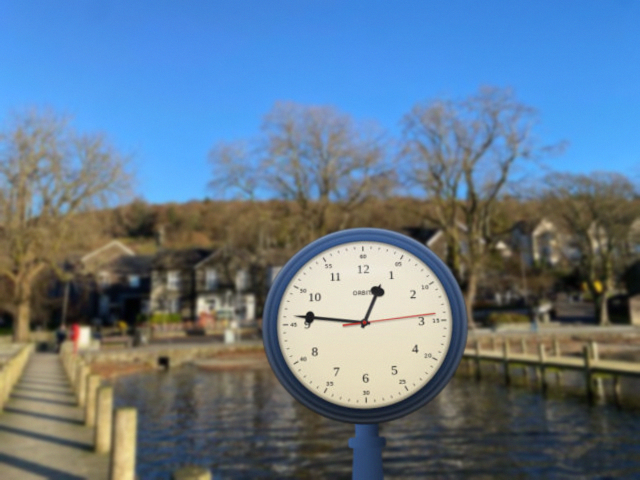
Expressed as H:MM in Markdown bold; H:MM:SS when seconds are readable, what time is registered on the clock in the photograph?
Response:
**12:46:14**
